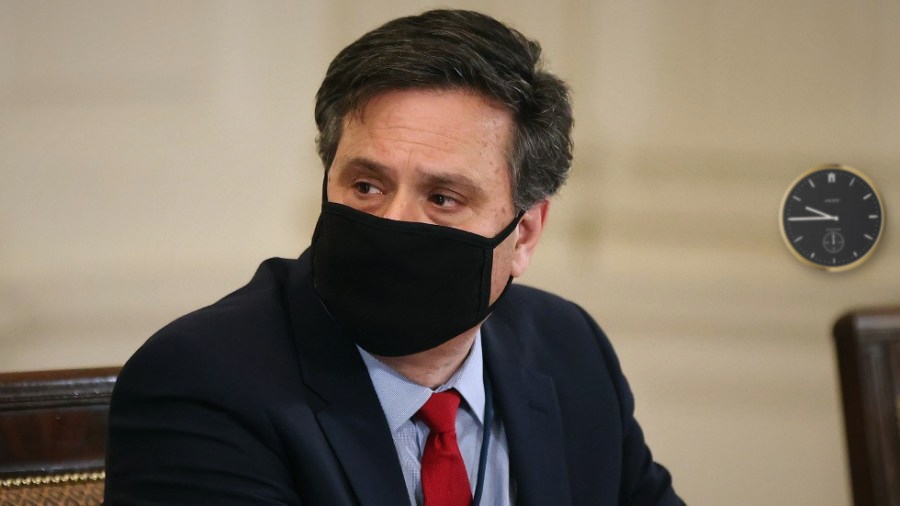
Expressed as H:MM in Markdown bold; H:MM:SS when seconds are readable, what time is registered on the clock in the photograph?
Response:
**9:45**
